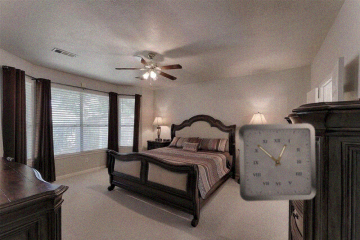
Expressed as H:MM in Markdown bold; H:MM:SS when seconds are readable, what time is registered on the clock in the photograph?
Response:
**12:52**
